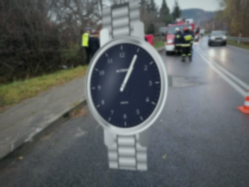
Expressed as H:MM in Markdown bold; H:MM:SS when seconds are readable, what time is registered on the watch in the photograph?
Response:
**1:05**
